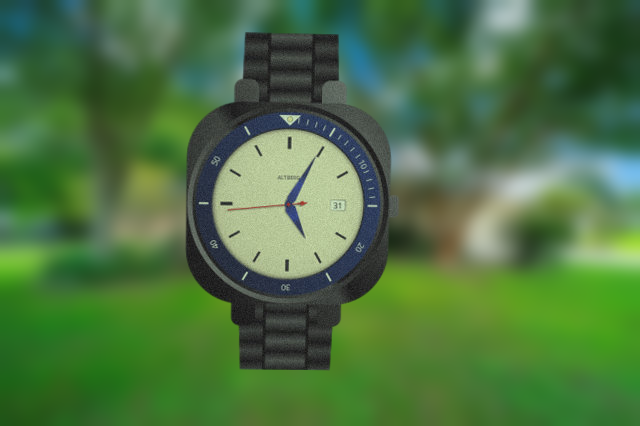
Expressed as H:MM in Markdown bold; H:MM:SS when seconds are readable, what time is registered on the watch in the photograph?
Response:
**5:04:44**
